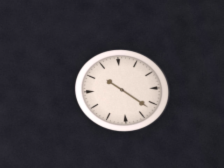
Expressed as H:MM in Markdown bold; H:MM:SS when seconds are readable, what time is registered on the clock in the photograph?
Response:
**10:22**
